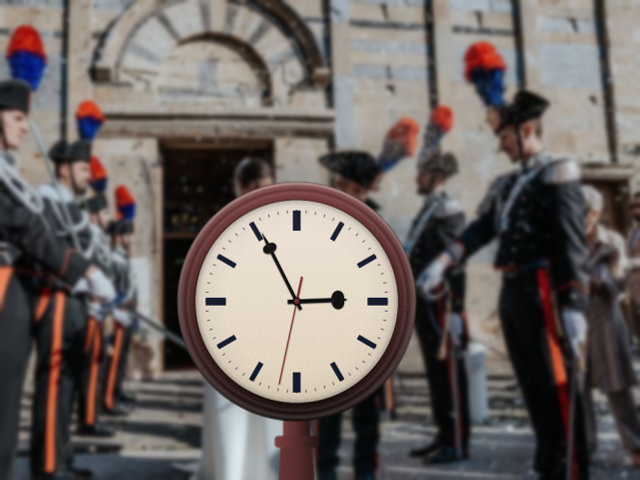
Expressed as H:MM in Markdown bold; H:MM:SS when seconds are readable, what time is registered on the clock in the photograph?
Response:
**2:55:32**
